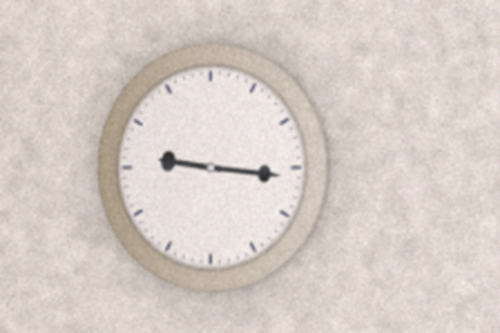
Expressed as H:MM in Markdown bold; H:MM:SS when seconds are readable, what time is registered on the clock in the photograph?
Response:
**9:16**
